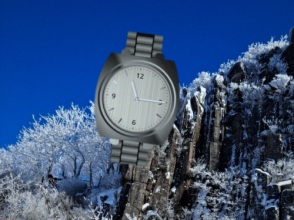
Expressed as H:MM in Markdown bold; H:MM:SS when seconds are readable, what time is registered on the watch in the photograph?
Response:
**11:15**
